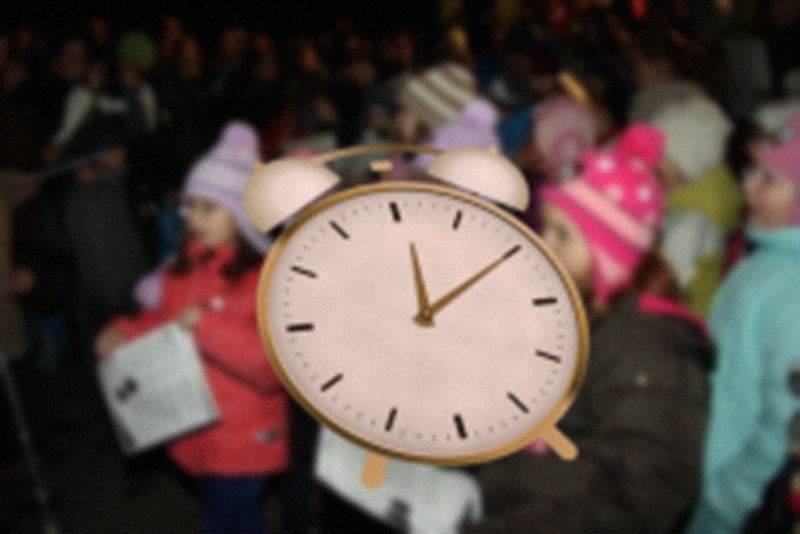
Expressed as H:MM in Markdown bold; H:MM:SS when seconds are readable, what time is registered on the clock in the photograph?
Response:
**12:10**
